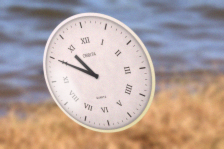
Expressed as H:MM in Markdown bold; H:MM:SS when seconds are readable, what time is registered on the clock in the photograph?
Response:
**10:50**
